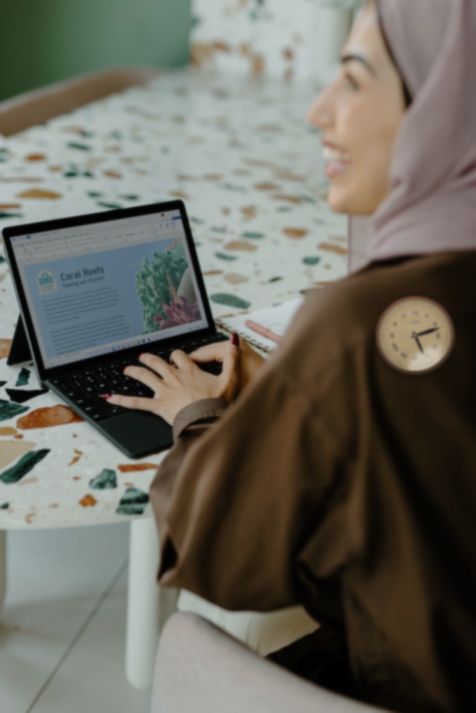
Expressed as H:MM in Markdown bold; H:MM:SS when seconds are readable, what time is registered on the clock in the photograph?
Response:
**5:12**
